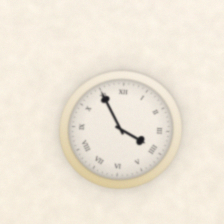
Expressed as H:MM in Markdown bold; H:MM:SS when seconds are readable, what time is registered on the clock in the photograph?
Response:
**3:55**
